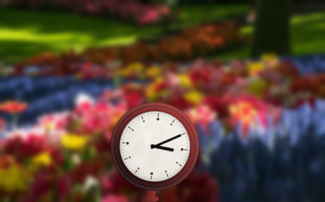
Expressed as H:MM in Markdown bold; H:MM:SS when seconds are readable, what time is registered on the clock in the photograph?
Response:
**3:10**
